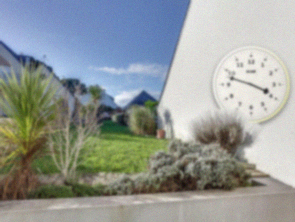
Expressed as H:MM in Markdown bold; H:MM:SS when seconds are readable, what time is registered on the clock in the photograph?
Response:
**3:48**
